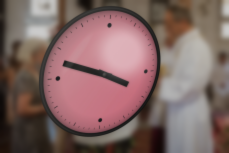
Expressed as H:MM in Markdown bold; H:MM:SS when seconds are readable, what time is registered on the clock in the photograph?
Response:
**3:48**
